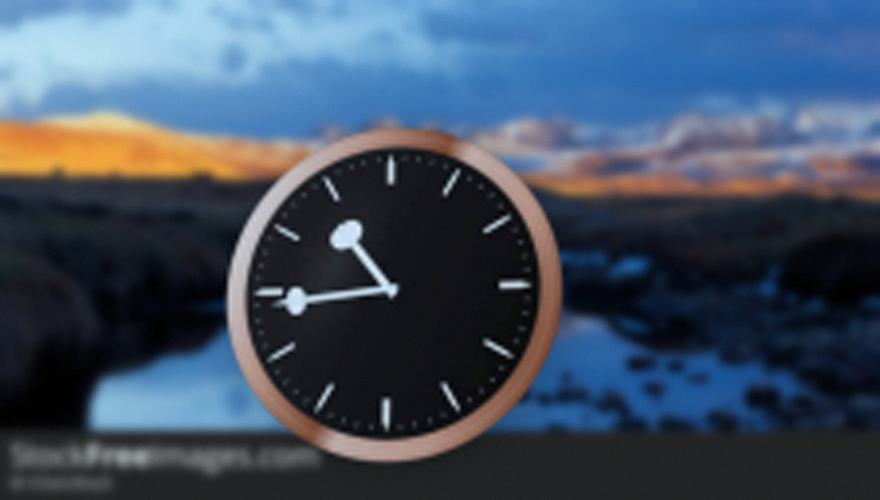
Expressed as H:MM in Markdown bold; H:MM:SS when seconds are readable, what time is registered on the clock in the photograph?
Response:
**10:44**
